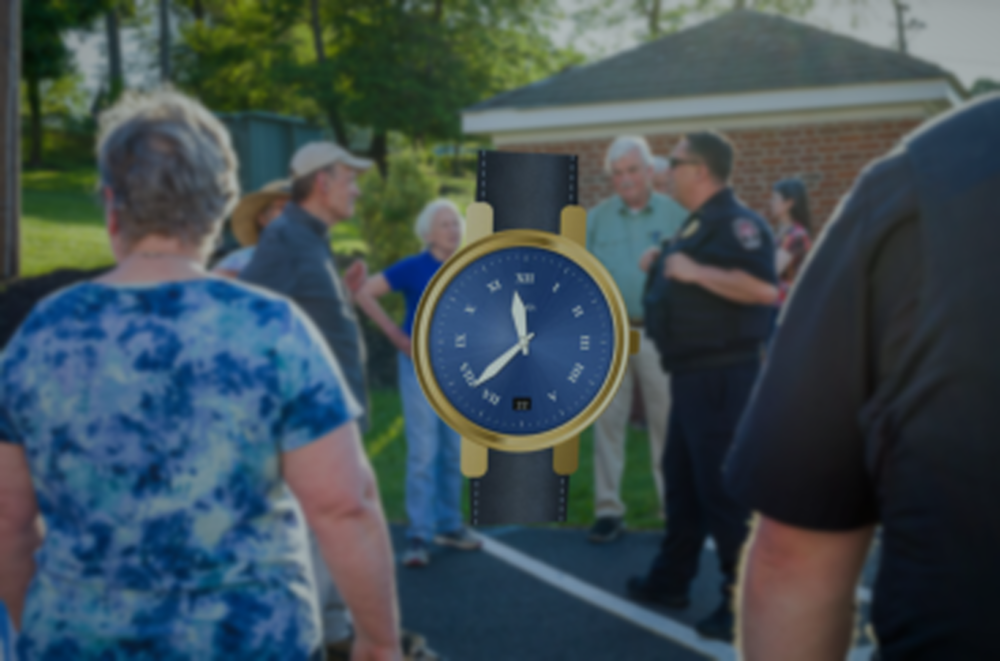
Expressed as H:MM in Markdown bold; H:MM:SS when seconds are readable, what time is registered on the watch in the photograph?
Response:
**11:38**
